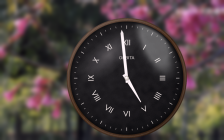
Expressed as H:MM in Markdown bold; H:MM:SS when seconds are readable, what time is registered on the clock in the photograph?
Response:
**4:59**
